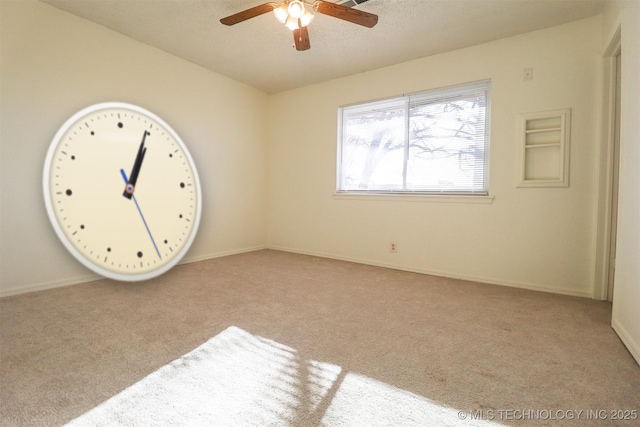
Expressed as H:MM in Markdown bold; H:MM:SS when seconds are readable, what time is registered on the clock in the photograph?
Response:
**1:04:27**
